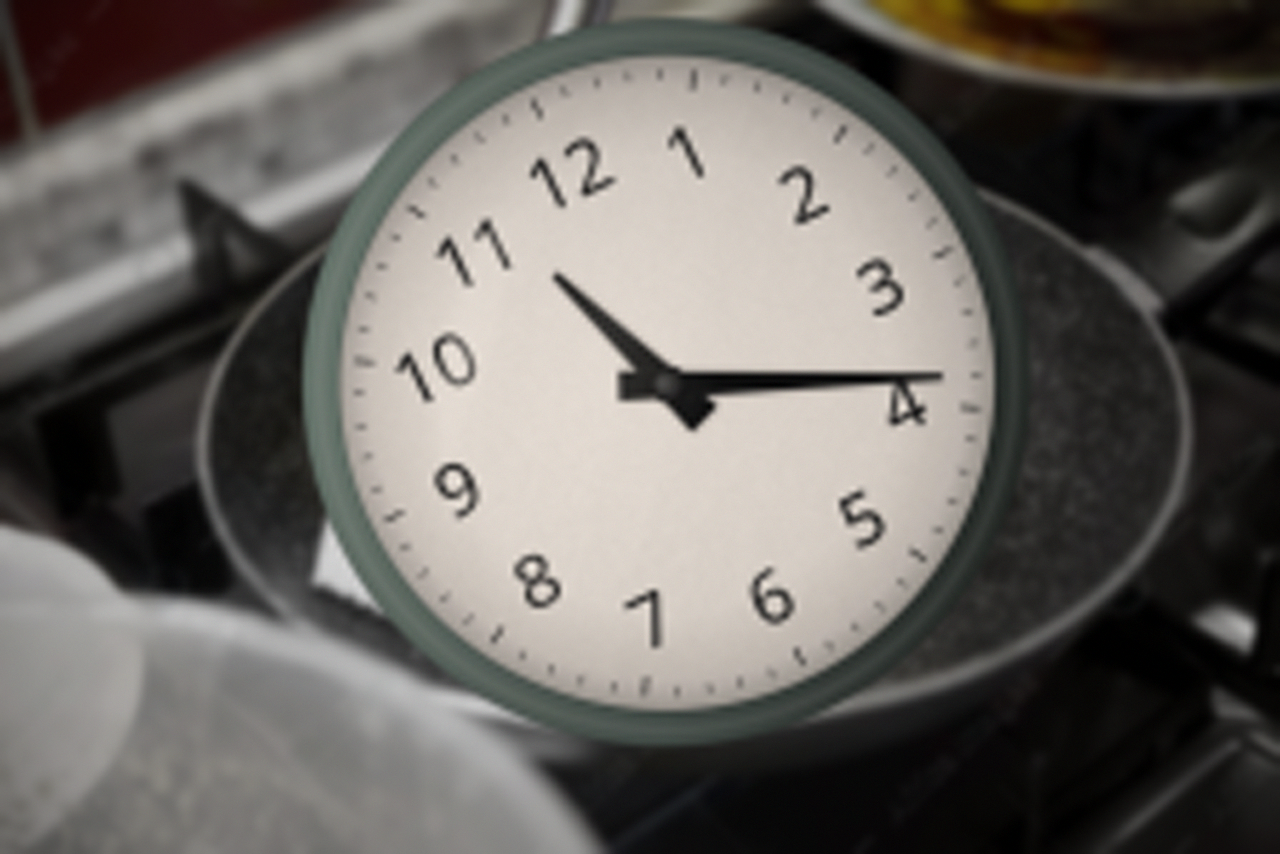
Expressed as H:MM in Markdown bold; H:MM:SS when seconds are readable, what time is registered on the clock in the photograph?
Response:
**11:19**
